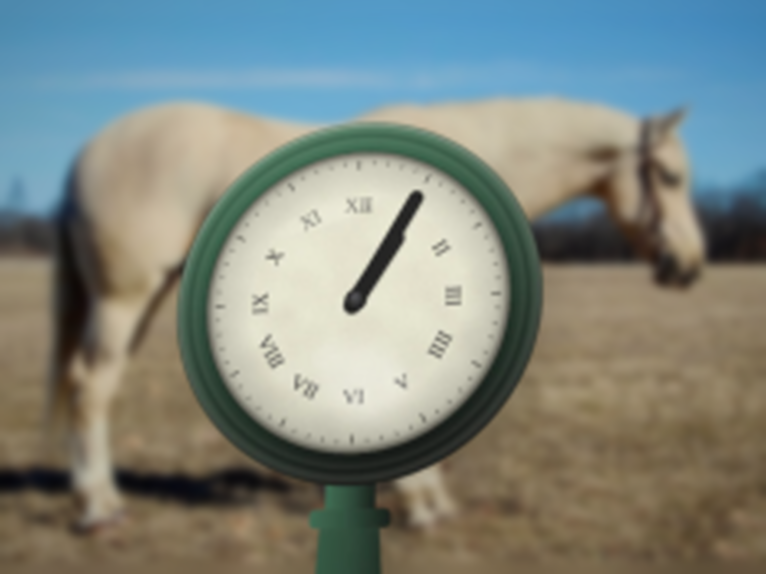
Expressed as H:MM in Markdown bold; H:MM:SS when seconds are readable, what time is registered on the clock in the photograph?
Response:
**1:05**
